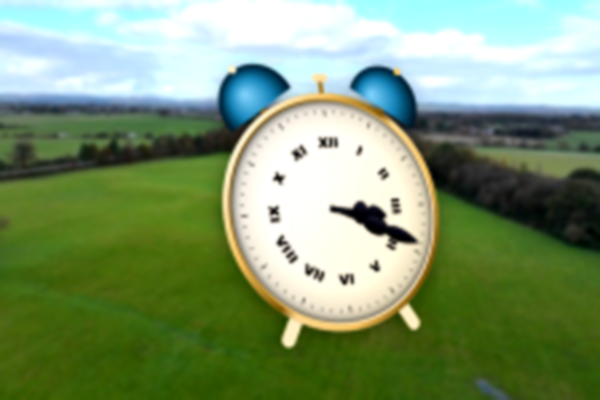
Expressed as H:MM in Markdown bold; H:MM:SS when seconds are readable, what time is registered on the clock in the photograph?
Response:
**3:19**
